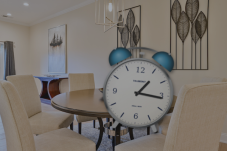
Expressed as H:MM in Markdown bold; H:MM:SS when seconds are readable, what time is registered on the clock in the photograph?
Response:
**1:16**
